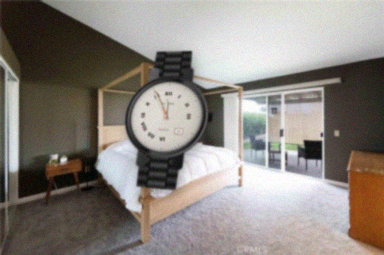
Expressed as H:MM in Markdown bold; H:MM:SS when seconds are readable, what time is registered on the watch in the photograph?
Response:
**11:55**
